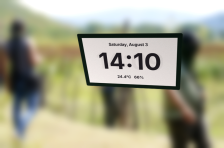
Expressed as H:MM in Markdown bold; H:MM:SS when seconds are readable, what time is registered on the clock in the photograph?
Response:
**14:10**
